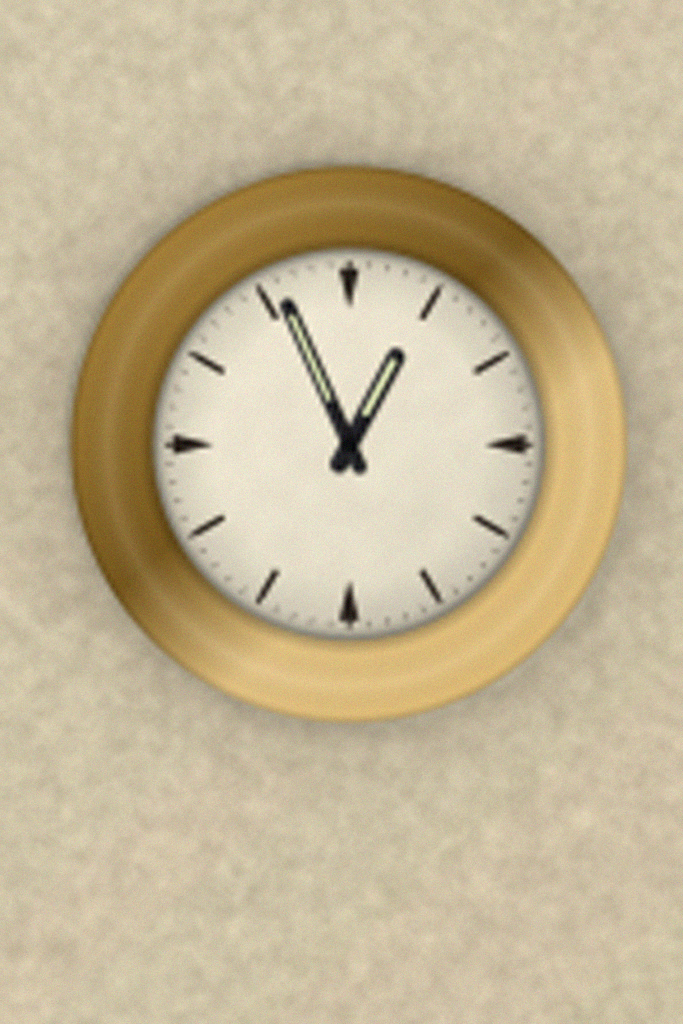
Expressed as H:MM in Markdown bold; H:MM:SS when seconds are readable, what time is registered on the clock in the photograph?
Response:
**12:56**
